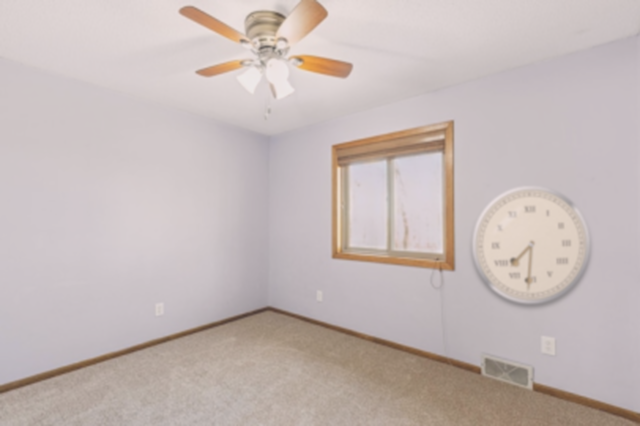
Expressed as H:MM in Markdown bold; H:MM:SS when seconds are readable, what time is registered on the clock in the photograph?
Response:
**7:31**
